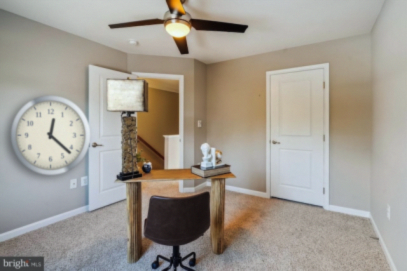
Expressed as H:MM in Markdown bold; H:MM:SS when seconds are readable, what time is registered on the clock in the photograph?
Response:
**12:22**
